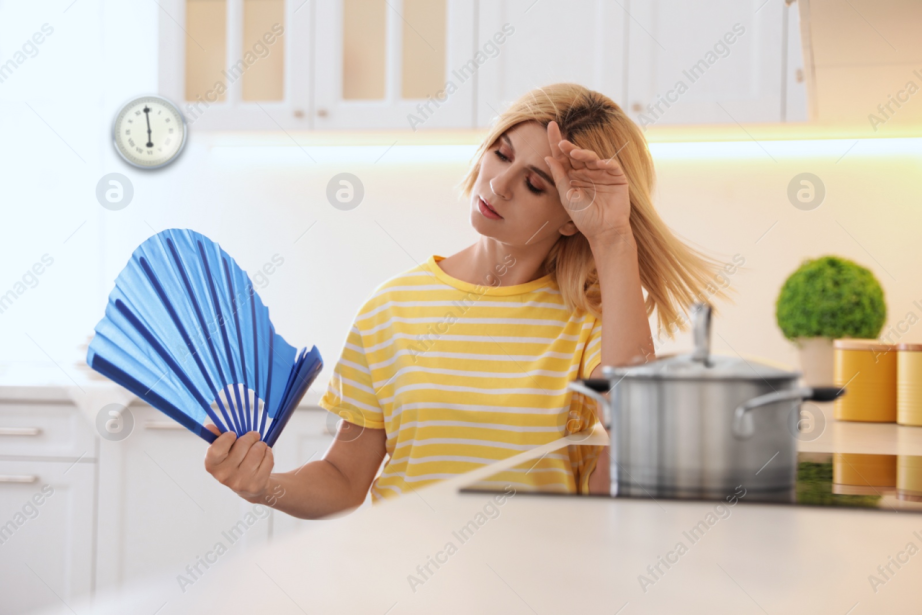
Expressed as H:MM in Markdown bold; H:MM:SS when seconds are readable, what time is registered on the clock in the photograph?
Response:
**5:59**
